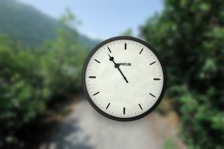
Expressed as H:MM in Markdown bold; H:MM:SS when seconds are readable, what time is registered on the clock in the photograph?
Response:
**10:54**
